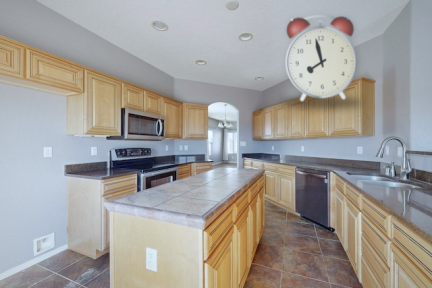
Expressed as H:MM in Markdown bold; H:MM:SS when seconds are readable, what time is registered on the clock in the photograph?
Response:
**7:58**
